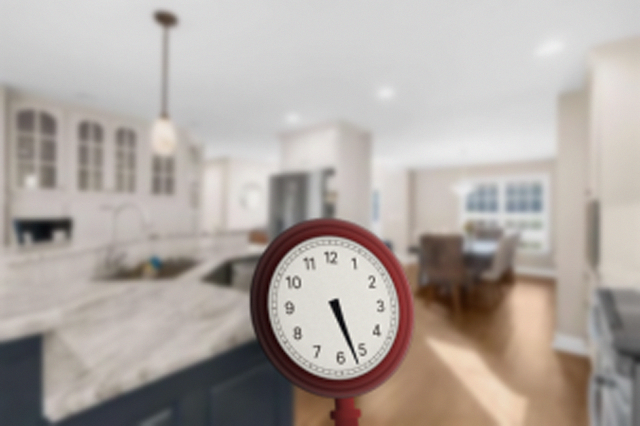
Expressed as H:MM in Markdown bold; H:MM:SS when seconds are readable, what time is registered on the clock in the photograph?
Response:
**5:27**
